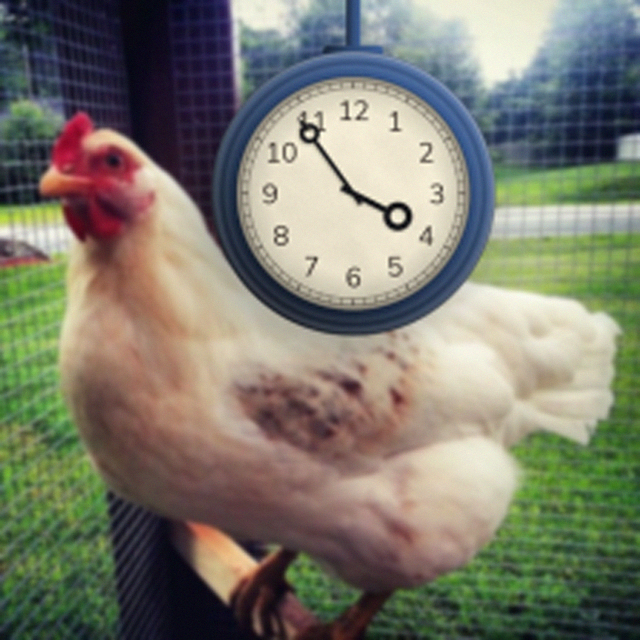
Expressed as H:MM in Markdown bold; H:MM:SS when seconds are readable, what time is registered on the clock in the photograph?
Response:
**3:54**
